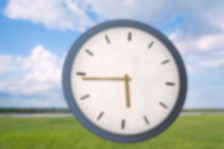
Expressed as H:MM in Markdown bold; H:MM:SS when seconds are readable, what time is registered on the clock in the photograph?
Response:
**5:44**
